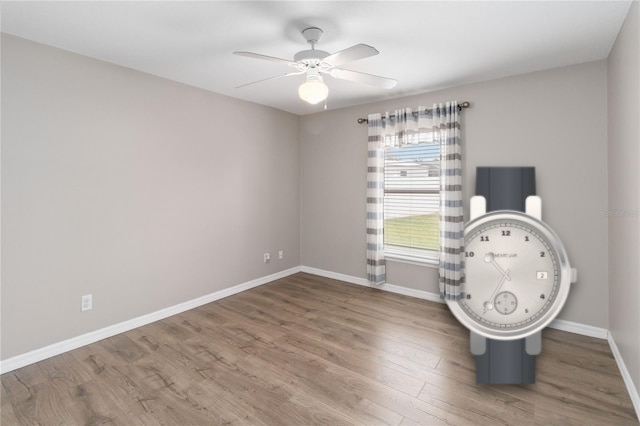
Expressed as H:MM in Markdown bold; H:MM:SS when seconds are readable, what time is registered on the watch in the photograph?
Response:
**10:35**
